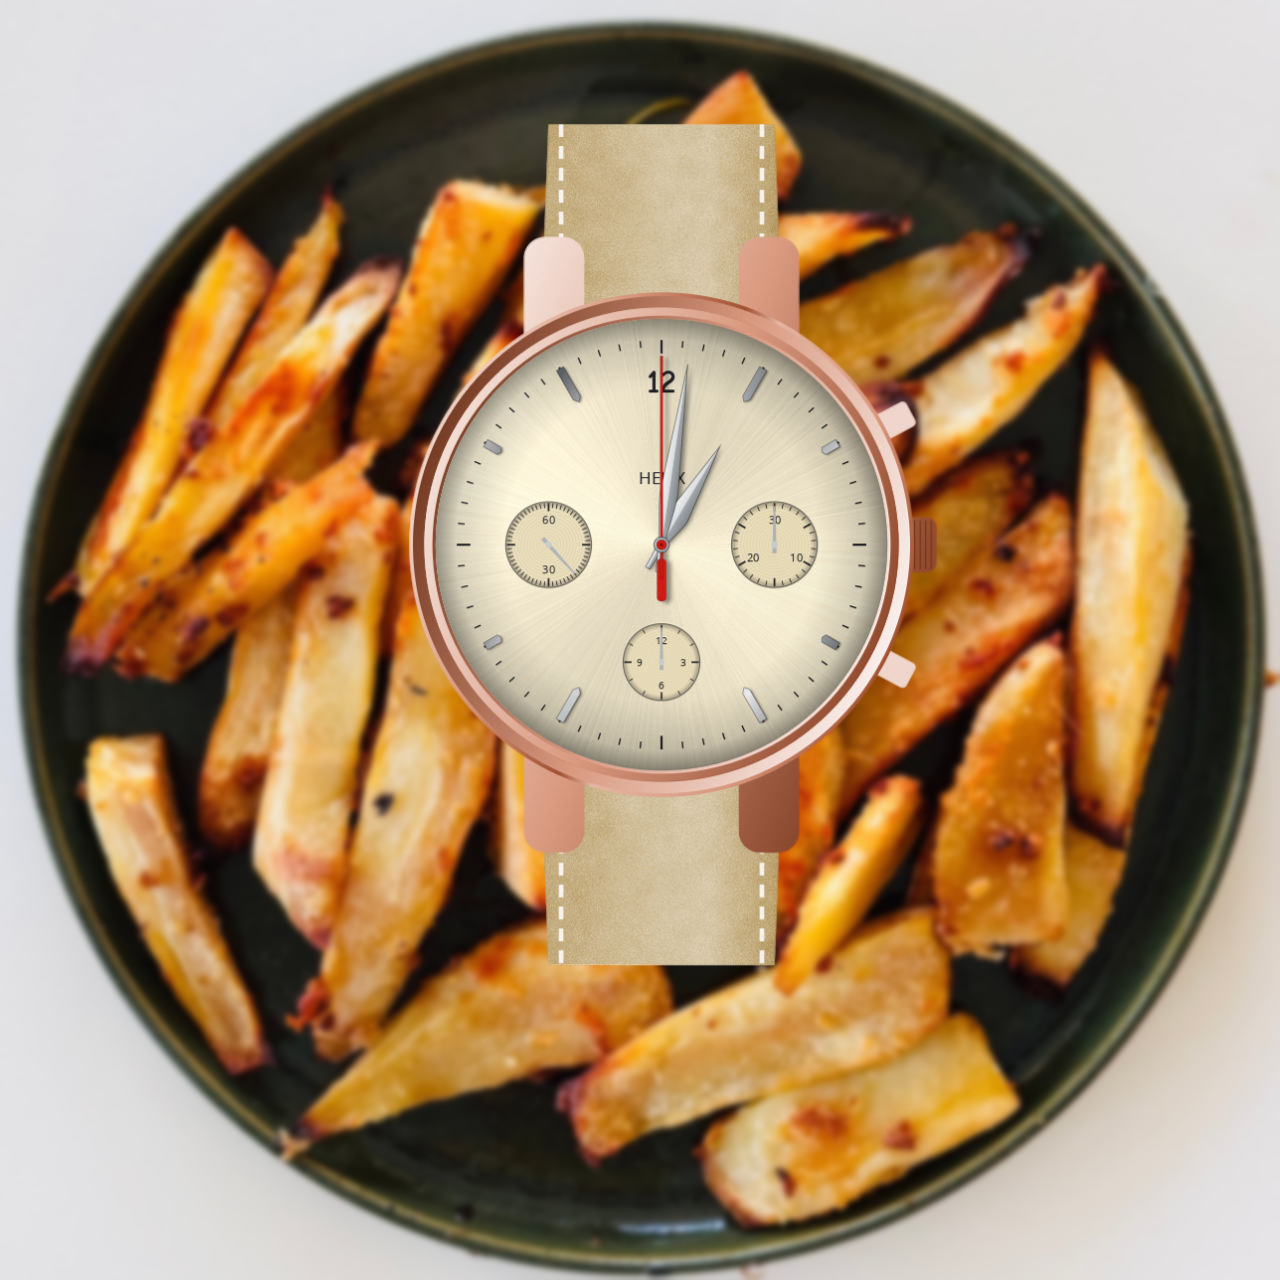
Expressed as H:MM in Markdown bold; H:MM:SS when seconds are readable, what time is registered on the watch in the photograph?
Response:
**1:01:23**
